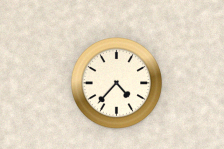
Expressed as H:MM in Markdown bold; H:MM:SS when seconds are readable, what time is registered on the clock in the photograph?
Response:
**4:37**
